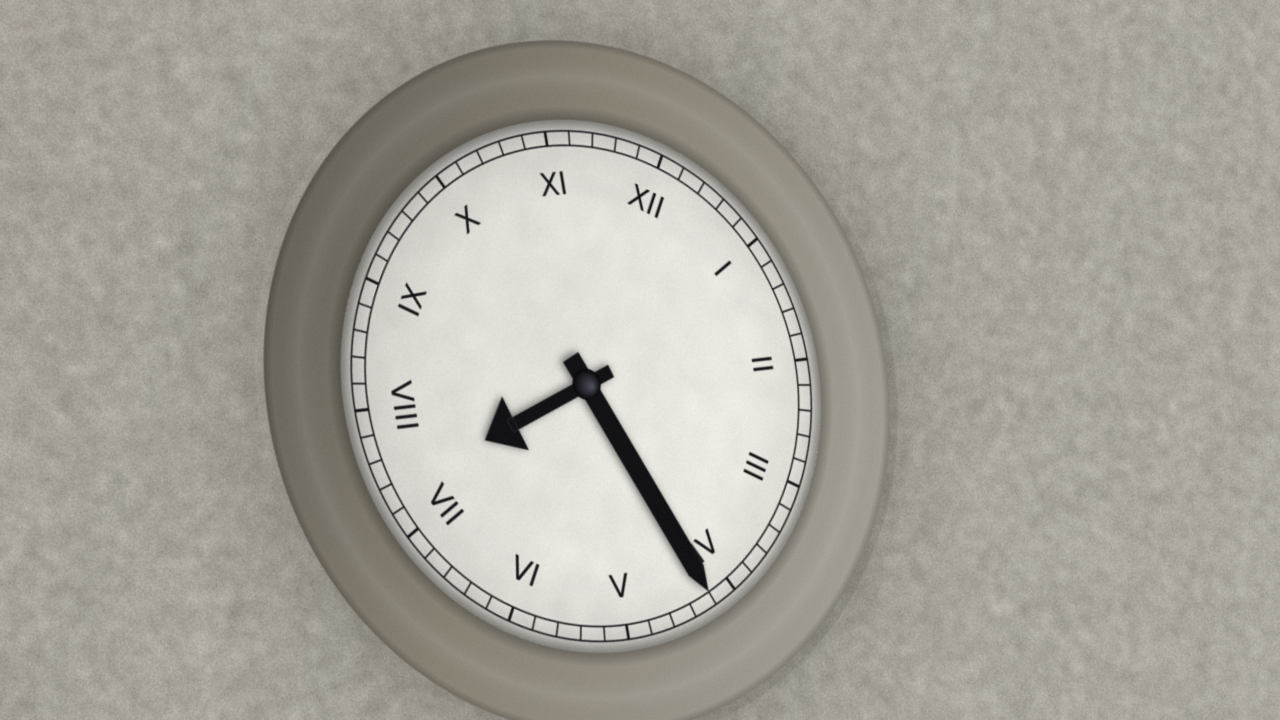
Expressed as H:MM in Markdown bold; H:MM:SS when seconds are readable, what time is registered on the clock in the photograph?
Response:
**7:21**
